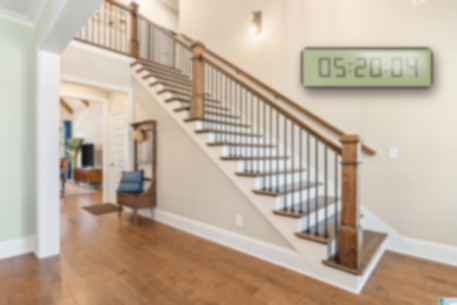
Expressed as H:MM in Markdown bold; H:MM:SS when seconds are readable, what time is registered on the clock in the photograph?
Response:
**5:20:04**
